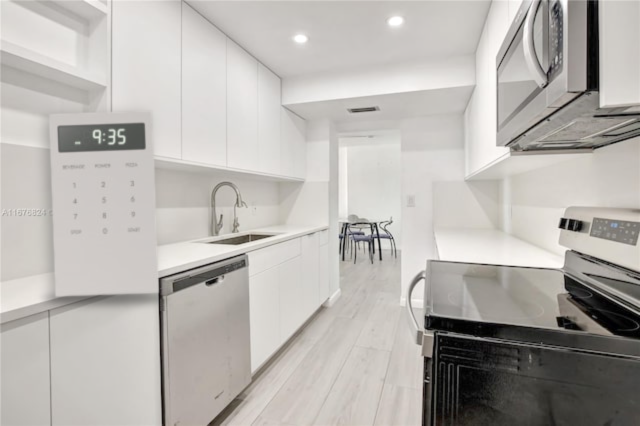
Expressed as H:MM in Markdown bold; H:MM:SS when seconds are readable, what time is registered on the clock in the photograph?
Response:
**9:35**
